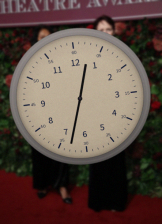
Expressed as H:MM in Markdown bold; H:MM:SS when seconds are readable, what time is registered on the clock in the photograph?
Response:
**12:33**
